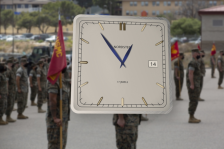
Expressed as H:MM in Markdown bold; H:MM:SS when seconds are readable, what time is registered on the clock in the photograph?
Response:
**12:54**
